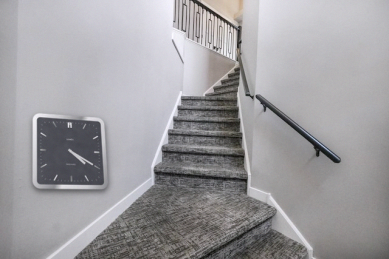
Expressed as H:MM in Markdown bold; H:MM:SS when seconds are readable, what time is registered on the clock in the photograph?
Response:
**4:20**
